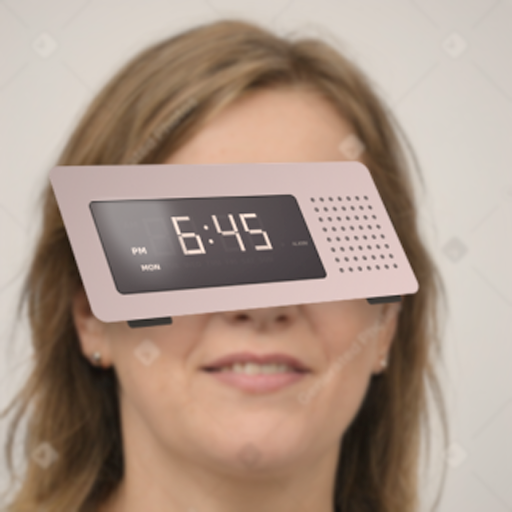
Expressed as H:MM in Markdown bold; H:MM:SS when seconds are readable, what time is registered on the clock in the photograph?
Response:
**6:45**
